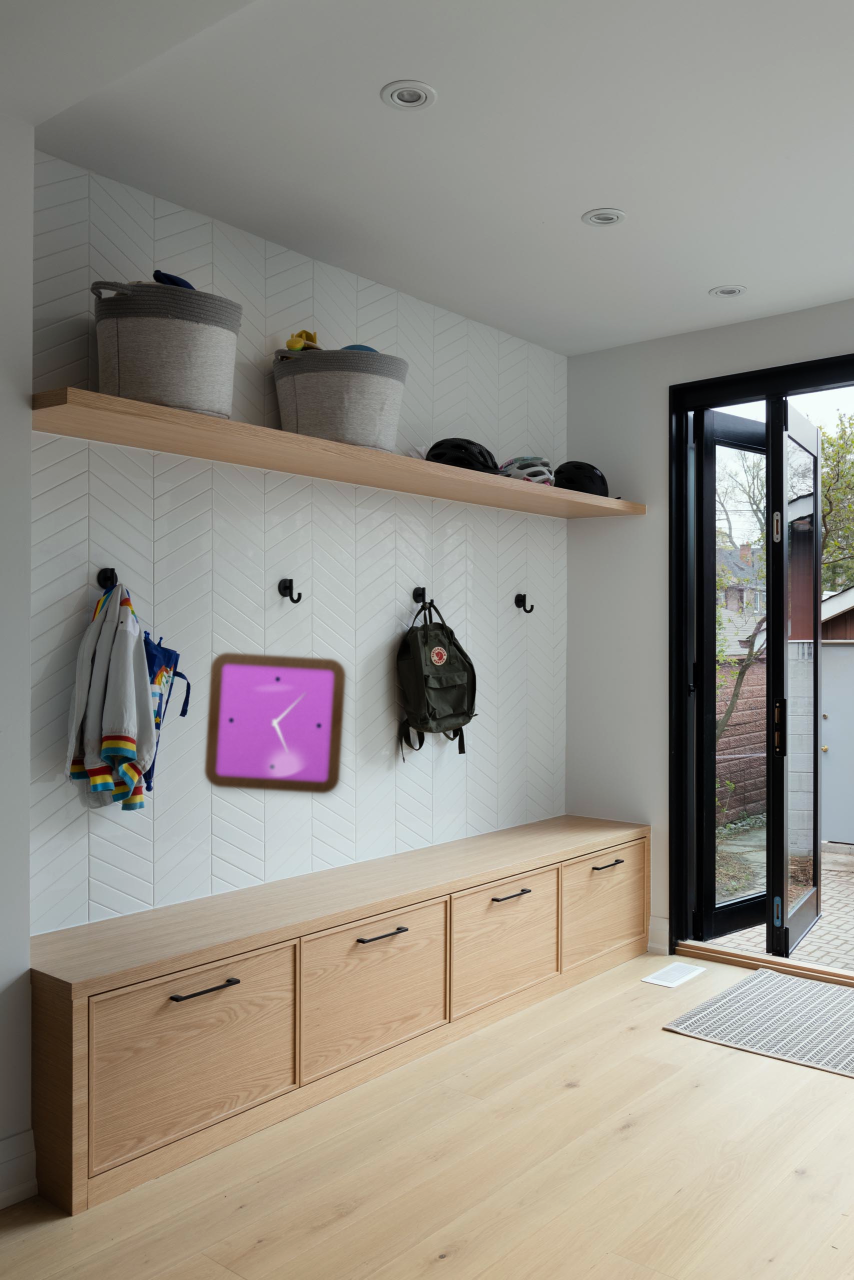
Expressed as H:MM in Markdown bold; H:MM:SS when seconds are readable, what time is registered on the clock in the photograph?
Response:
**5:07**
